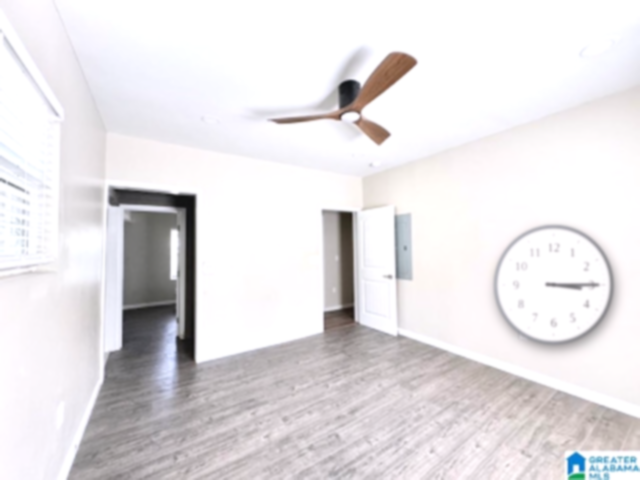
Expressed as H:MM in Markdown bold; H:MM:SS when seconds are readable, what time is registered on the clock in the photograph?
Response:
**3:15**
